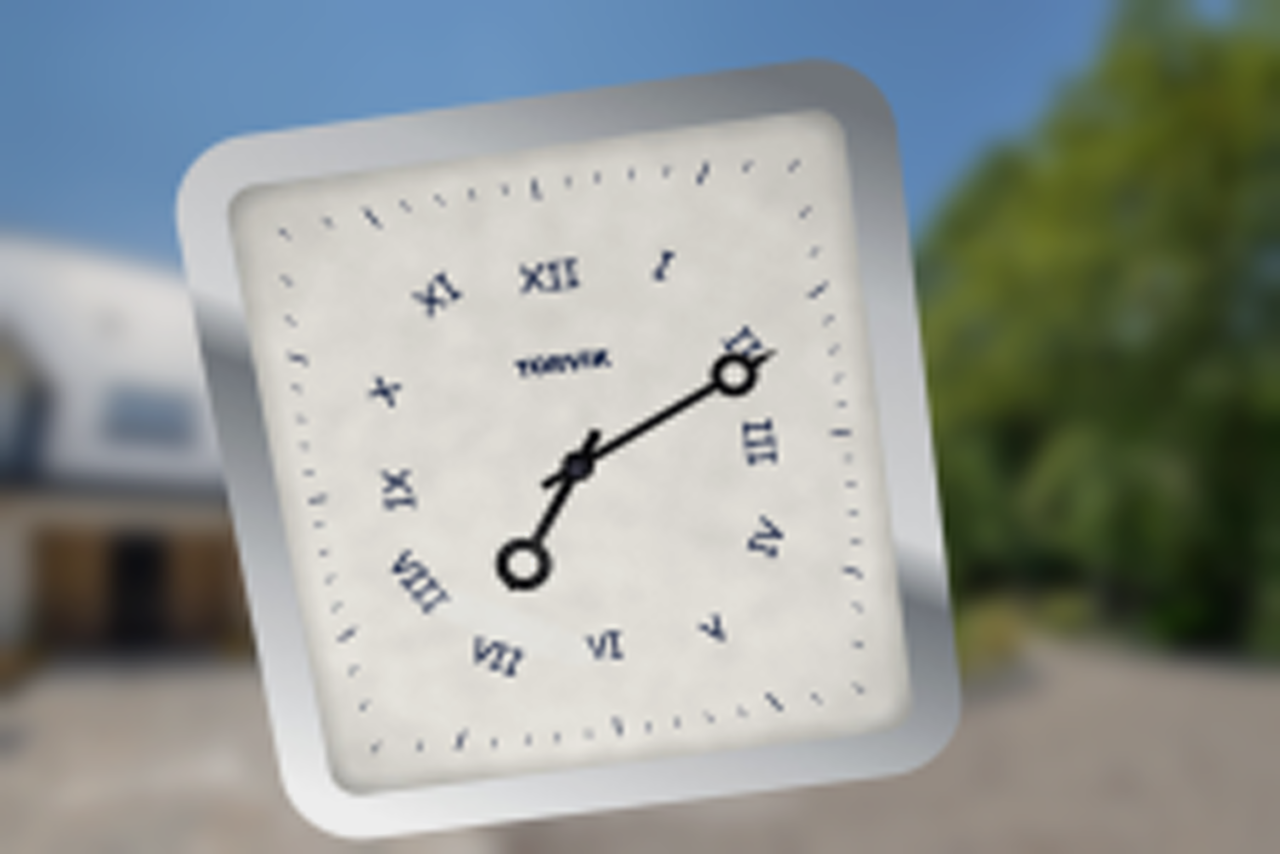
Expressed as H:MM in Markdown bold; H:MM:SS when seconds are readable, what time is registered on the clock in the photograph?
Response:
**7:11**
